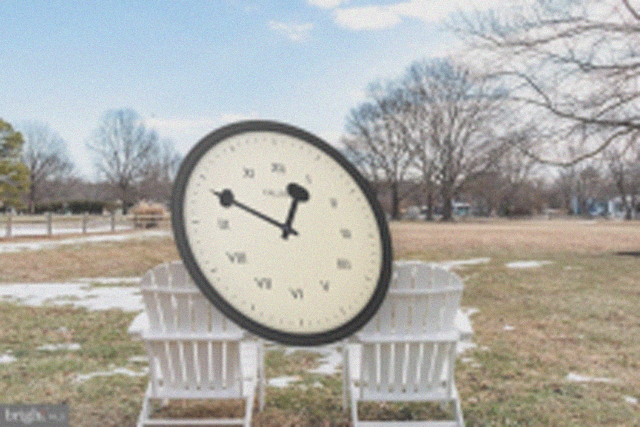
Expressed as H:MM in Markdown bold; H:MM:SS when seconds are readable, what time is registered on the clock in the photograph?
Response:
**12:49**
